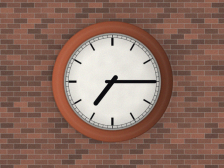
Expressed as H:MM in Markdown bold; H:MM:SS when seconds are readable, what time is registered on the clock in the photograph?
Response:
**7:15**
